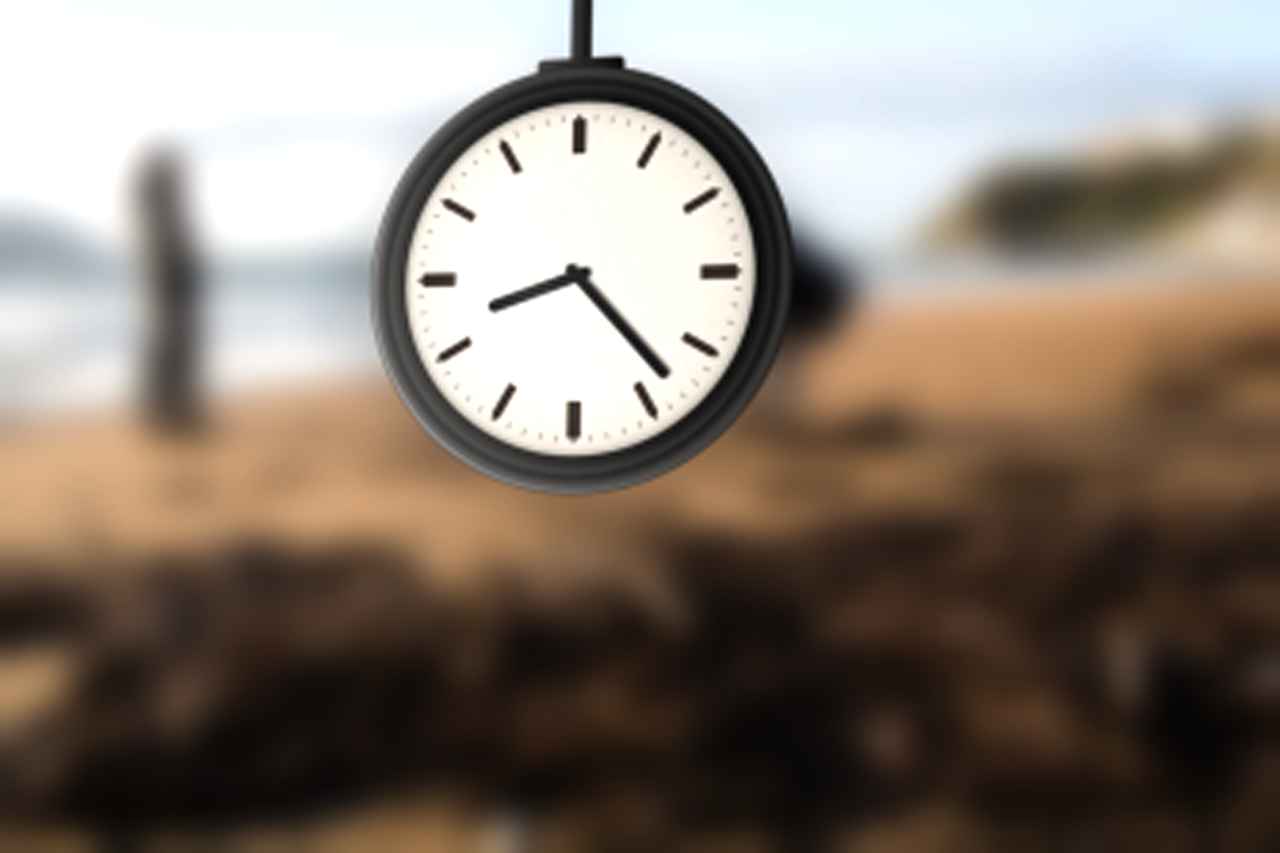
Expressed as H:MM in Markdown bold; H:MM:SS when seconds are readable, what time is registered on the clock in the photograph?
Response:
**8:23**
